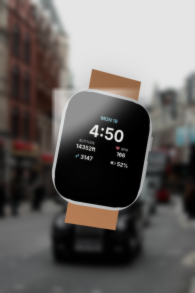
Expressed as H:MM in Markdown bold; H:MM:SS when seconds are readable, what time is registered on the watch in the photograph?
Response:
**4:50**
